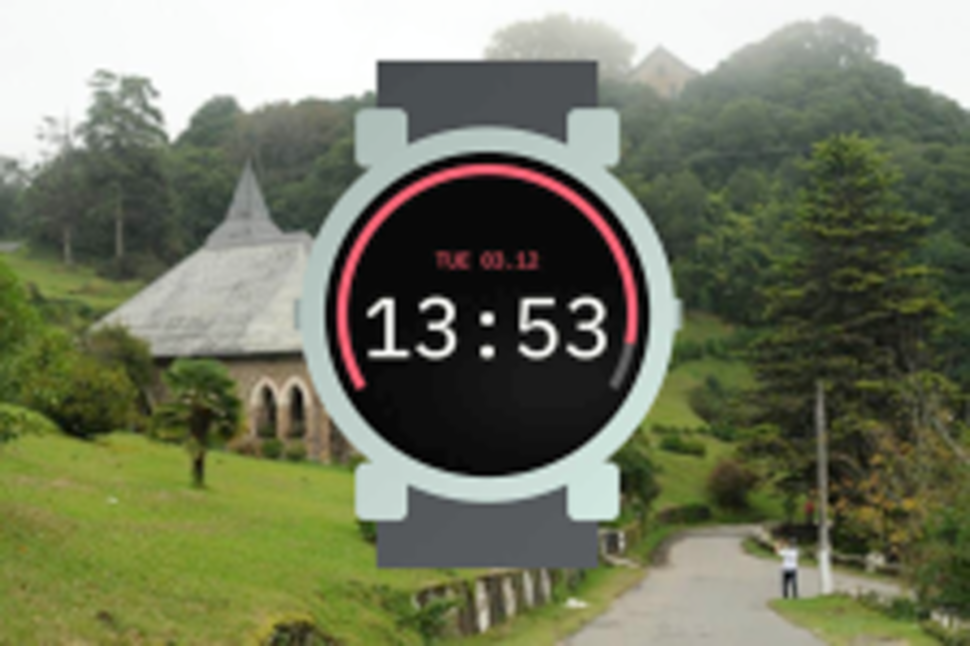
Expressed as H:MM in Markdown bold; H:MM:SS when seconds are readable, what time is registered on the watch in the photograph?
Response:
**13:53**
